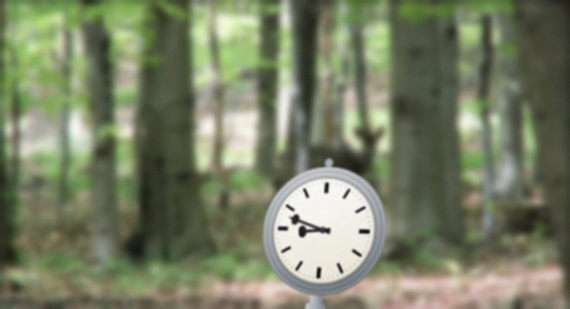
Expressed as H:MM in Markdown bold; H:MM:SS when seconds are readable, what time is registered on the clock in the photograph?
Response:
**8:48**
